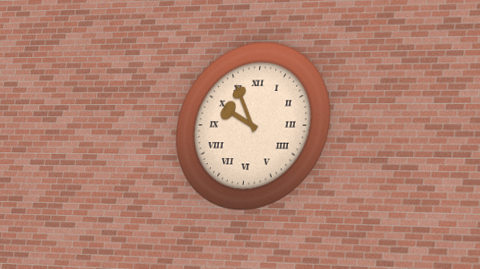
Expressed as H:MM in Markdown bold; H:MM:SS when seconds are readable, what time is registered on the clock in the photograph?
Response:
**9:55**
